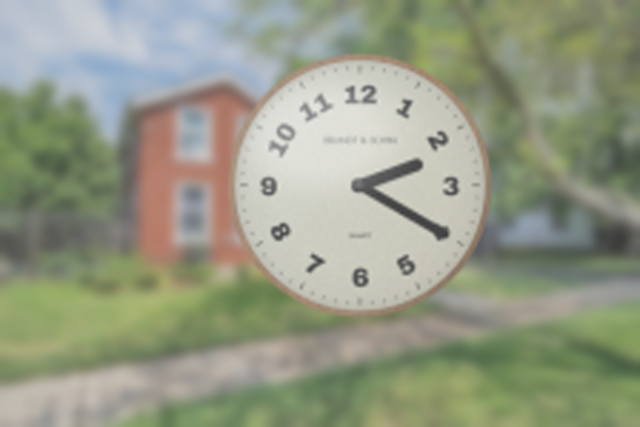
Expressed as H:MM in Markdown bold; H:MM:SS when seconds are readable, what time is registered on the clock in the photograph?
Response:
**2:20**
